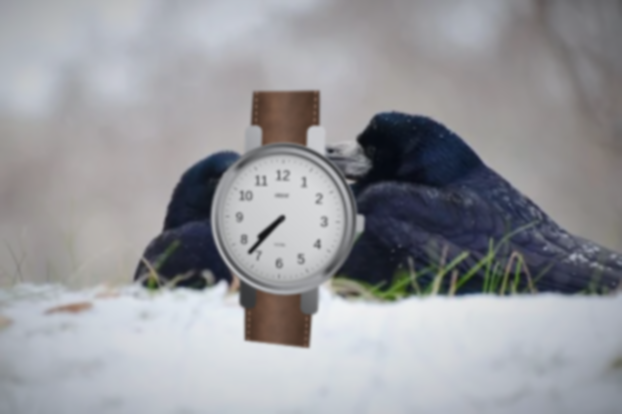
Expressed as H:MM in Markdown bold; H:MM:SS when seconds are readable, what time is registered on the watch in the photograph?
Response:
**7:37**
